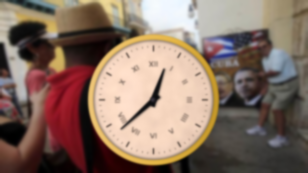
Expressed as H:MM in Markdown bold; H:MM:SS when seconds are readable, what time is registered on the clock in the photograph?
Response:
**12:38**
